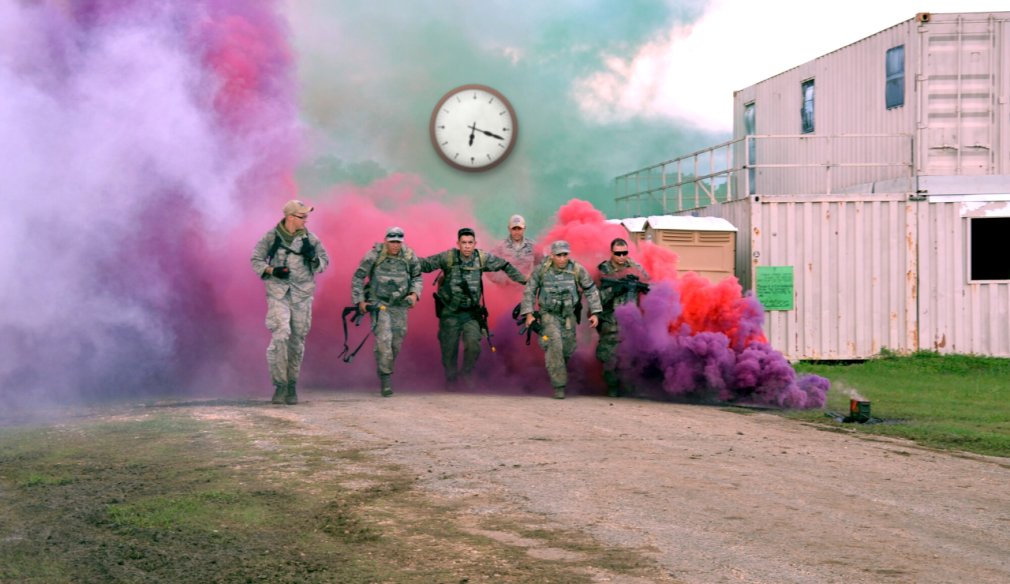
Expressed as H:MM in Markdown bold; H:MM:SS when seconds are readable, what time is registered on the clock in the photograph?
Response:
**6:18**
